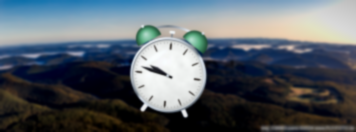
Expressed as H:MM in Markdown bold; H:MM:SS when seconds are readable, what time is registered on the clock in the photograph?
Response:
**9:47**
